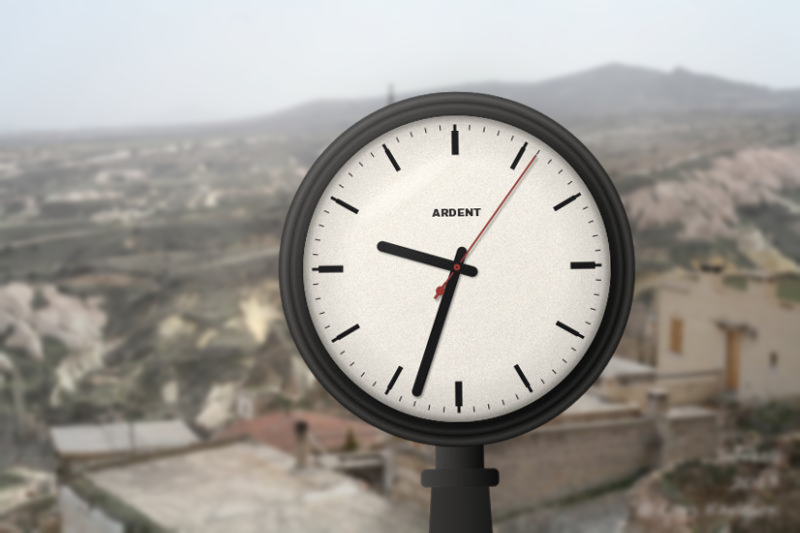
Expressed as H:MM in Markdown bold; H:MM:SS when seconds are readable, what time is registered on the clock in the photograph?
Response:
**9:33:06**
